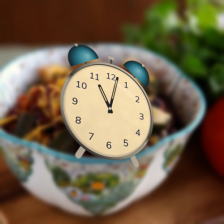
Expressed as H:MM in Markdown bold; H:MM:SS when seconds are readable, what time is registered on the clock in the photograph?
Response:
**11:02**
